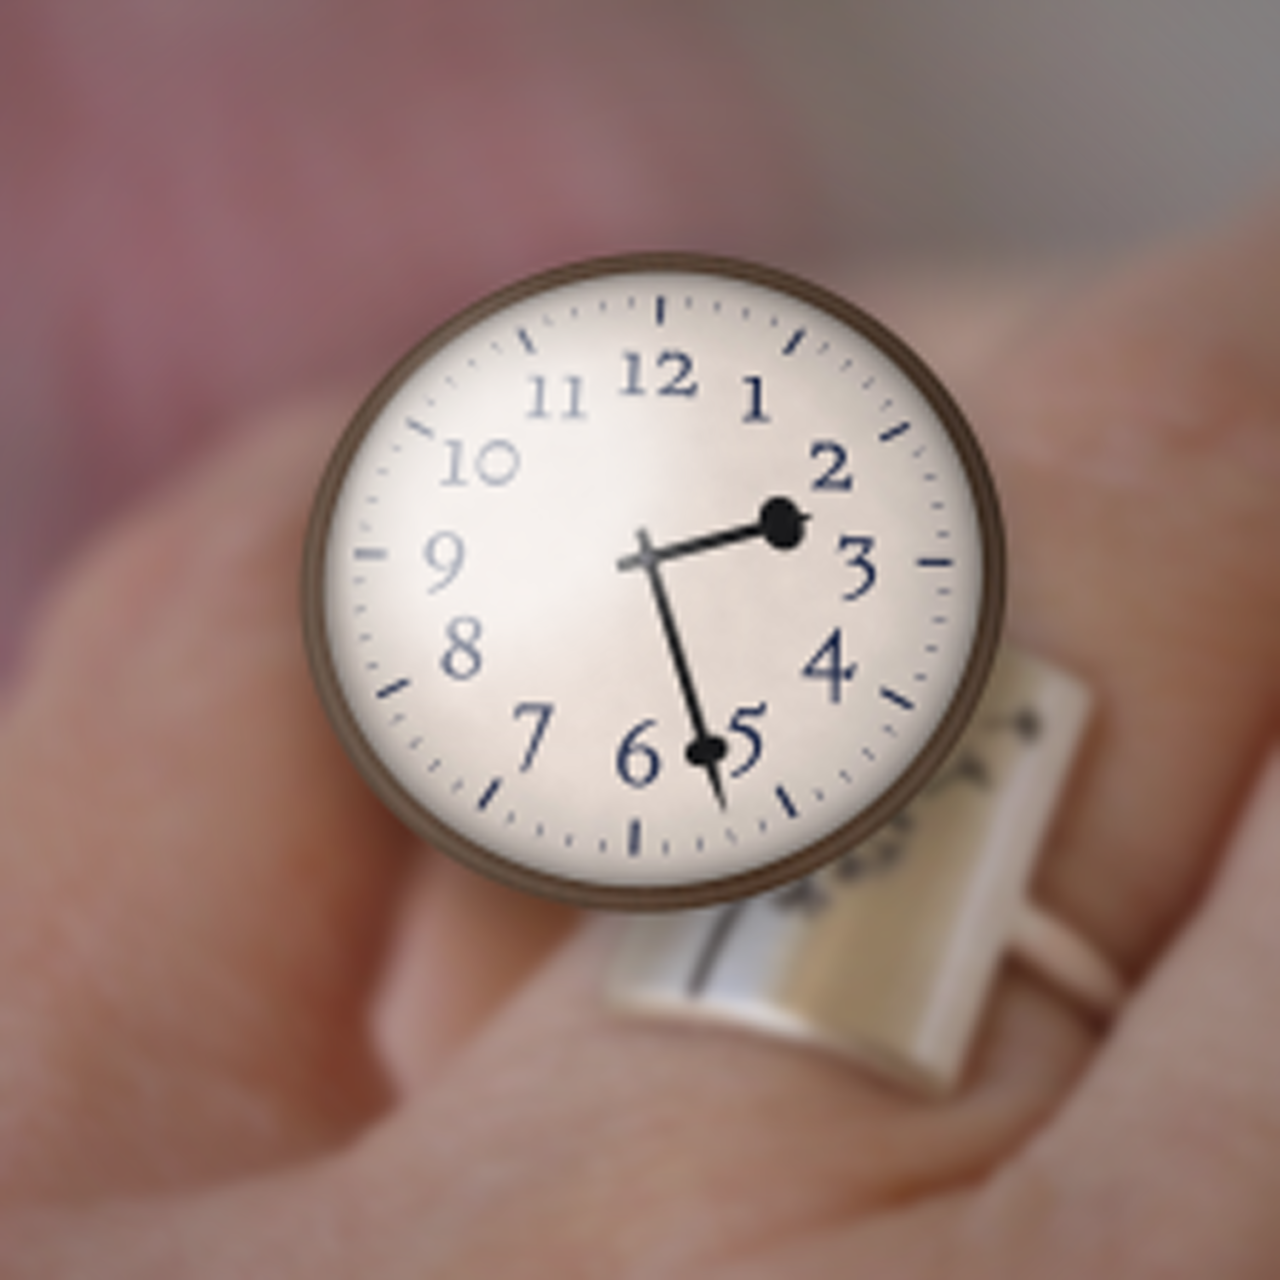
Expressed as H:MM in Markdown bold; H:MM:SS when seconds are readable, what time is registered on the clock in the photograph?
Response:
**2:27**
